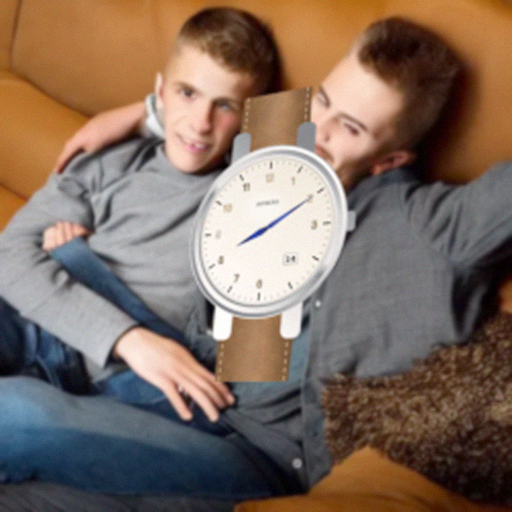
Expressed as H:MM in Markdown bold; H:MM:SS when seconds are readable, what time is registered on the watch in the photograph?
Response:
**8:10**
